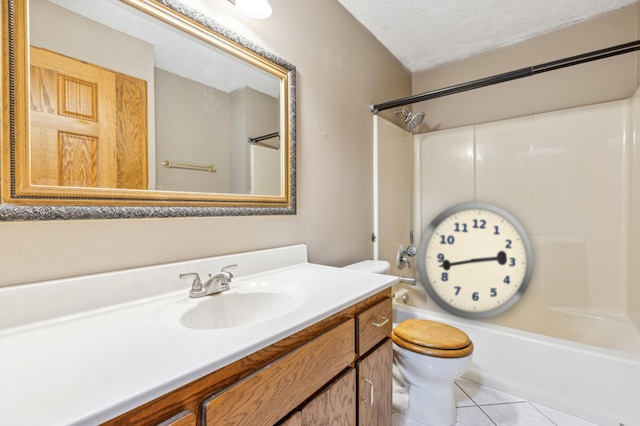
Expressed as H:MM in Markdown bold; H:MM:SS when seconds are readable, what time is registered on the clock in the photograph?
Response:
**2:43**
